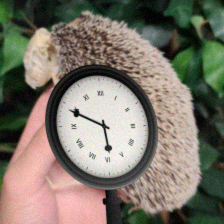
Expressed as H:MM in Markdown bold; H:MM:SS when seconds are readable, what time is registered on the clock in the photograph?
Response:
**5:49**
